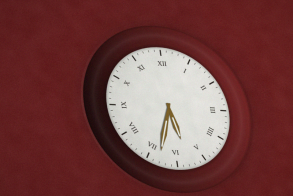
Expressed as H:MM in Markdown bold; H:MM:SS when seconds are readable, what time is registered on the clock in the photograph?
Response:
**5:33**
